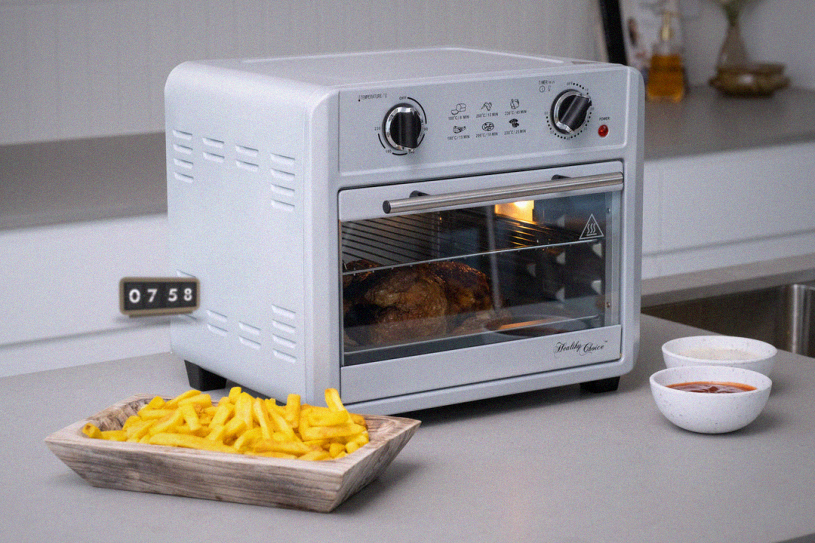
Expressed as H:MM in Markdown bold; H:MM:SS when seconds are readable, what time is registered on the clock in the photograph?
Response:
**7:58**
